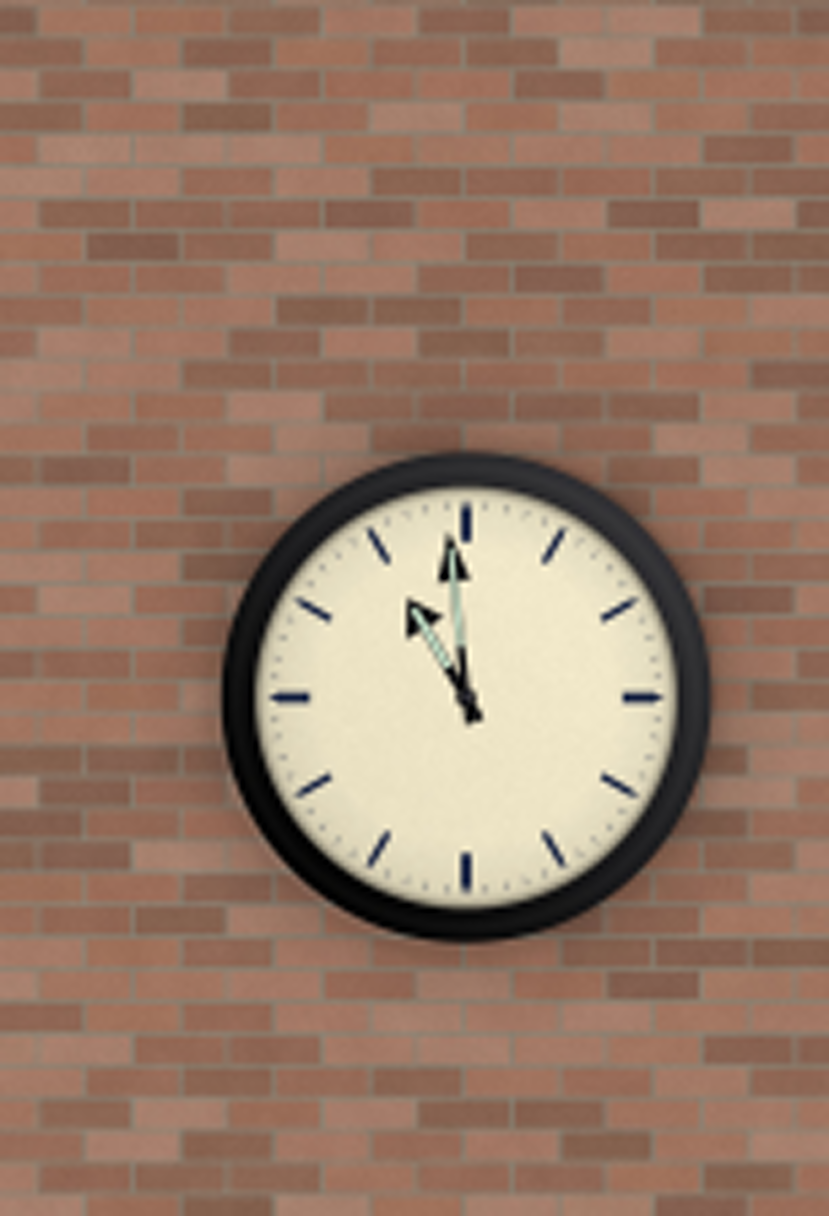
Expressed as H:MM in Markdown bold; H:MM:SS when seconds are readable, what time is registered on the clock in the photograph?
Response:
**10:59**
